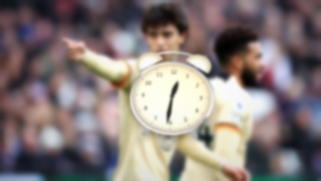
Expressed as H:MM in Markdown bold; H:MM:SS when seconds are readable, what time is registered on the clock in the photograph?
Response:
**12:31**
